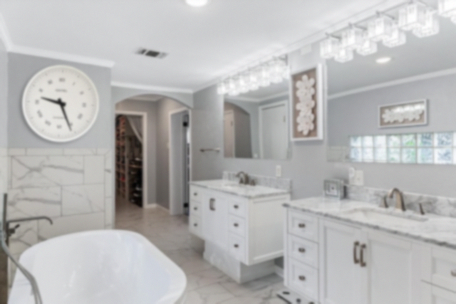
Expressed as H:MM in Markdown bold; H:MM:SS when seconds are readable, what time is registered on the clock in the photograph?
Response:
**9:26**
